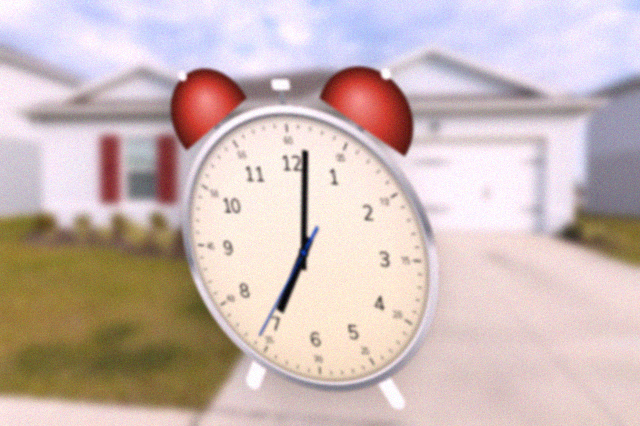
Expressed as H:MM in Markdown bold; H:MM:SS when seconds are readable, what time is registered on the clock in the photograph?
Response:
**7:01:36**
